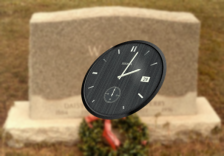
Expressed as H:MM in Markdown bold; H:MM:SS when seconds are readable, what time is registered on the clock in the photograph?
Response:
**2:02**
